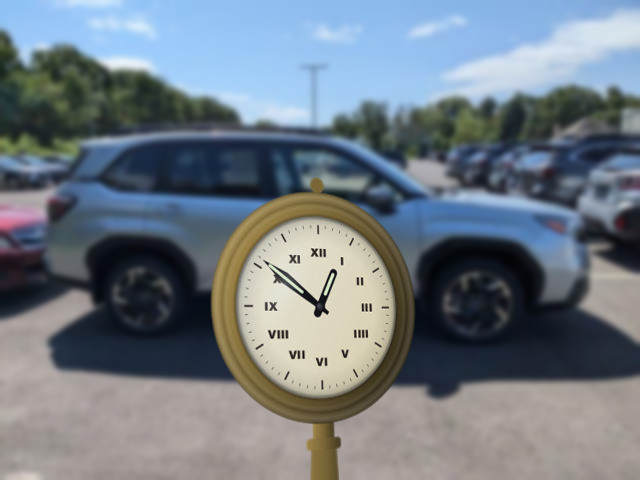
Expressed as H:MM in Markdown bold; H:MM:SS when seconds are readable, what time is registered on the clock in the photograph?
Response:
**12:51**
